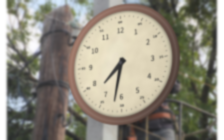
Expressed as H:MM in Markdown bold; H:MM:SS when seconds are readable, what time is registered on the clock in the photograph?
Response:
**7:32**
